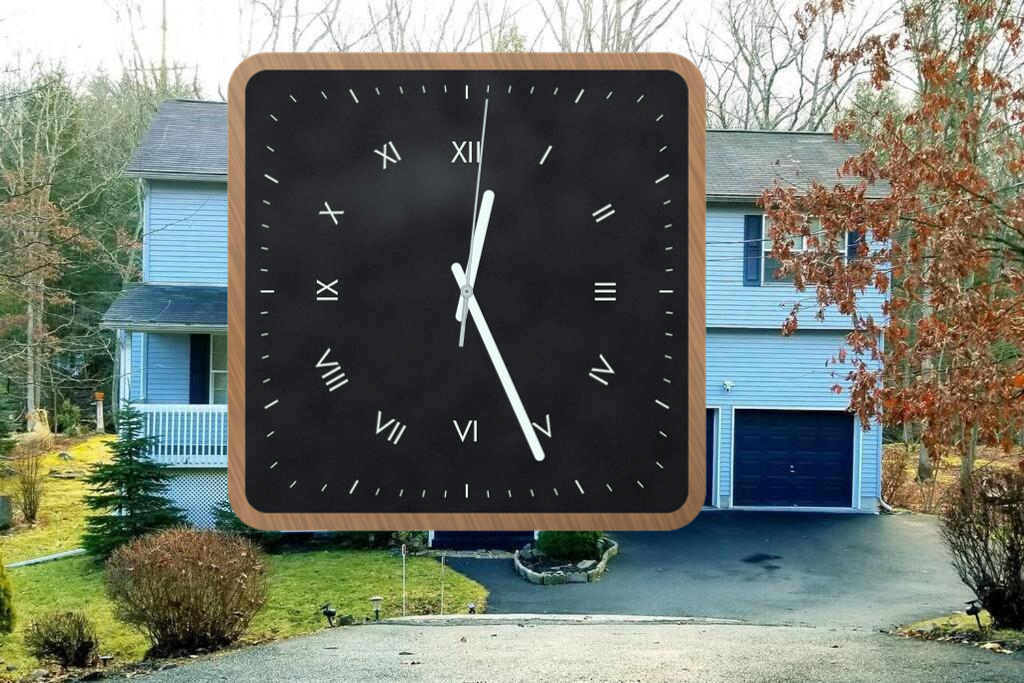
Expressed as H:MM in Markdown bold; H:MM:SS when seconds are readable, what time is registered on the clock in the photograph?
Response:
**12:26:01**
